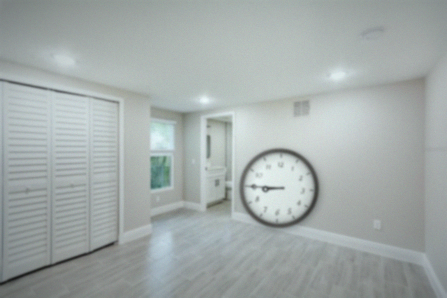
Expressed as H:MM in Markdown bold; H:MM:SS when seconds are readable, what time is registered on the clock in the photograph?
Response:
**8:45**
